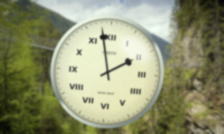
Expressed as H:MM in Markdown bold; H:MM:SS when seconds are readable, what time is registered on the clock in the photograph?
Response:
**1:58**
